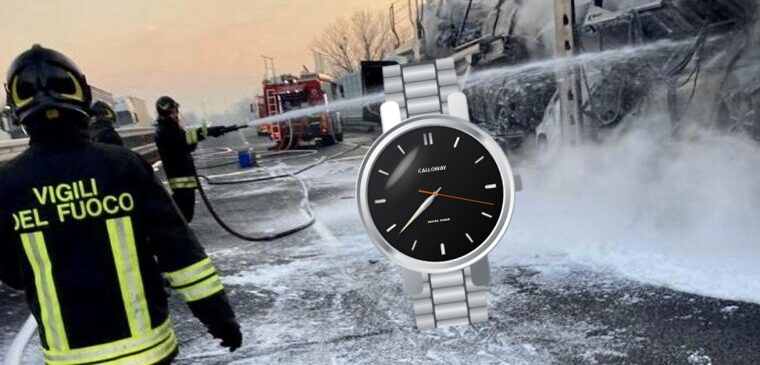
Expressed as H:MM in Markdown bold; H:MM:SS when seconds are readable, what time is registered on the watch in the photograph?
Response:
**7:38:18**
